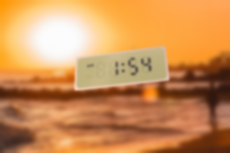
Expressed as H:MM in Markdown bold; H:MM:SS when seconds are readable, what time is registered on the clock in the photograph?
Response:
**1:54**
